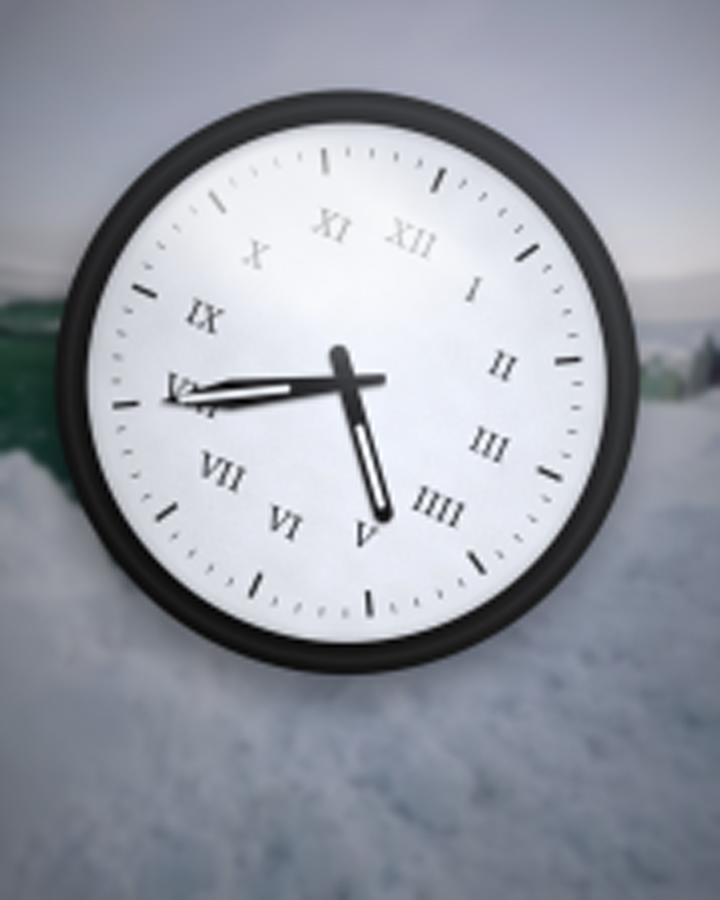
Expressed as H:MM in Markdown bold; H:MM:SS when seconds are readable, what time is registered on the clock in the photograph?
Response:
**4:40**
